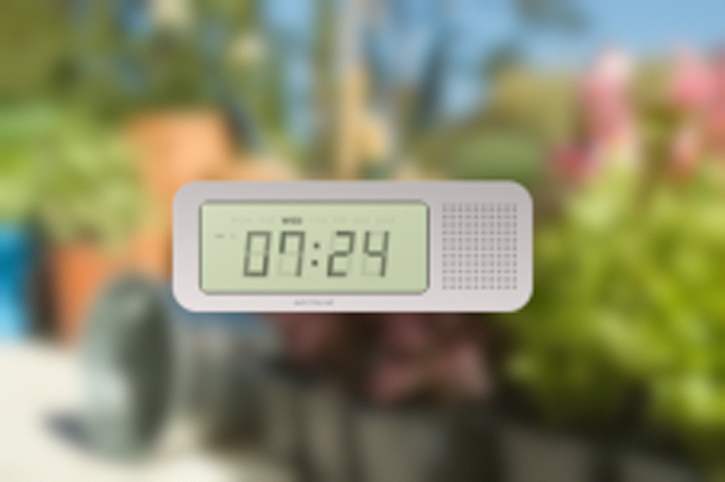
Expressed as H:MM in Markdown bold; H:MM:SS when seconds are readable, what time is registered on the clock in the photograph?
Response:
**7:24**
